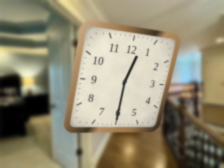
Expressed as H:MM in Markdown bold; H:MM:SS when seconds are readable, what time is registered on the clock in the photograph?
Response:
**12:30**
